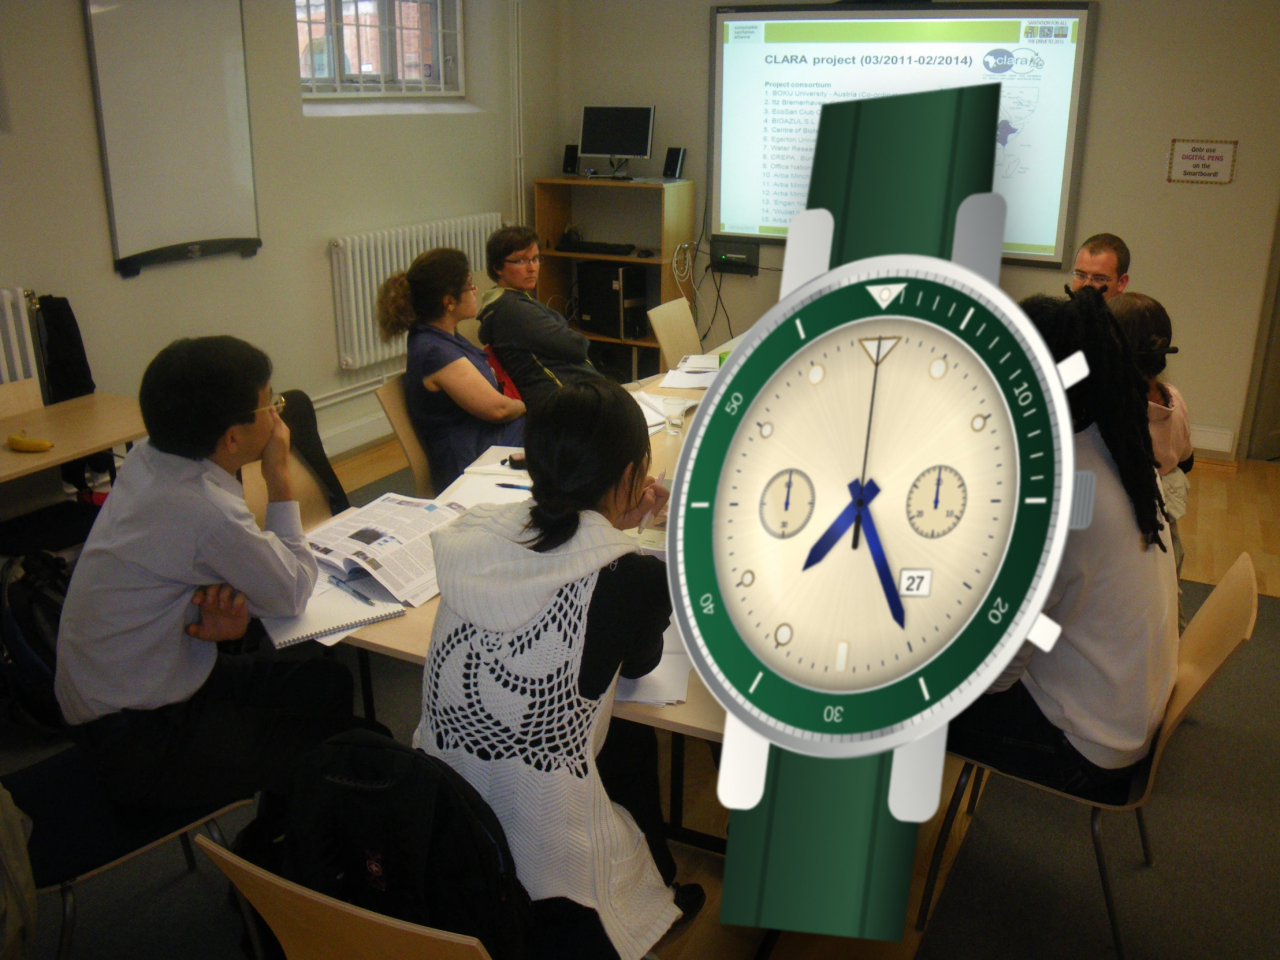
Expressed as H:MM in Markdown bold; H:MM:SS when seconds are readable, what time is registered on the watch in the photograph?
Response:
**7:25**
